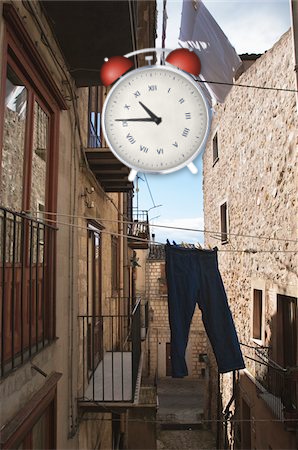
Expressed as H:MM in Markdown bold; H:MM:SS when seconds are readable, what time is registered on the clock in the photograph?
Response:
**10:46**
